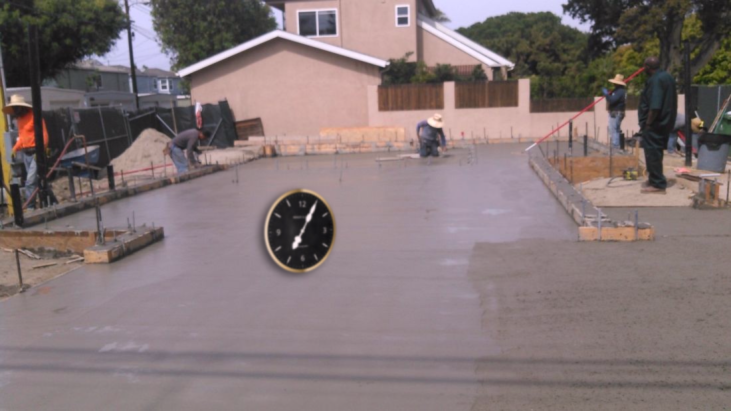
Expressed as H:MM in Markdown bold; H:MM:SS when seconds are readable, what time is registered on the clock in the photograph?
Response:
**7:05**
